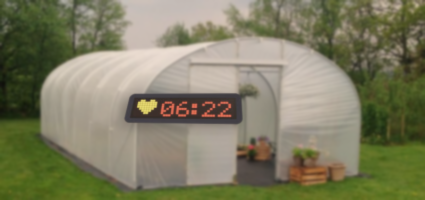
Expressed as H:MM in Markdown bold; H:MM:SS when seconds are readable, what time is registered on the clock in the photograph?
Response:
**6:22**
